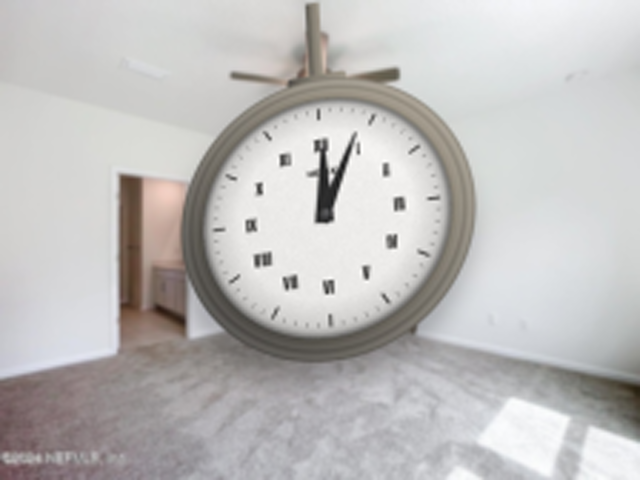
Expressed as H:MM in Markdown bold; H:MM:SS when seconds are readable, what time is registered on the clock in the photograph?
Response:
**12:04**
